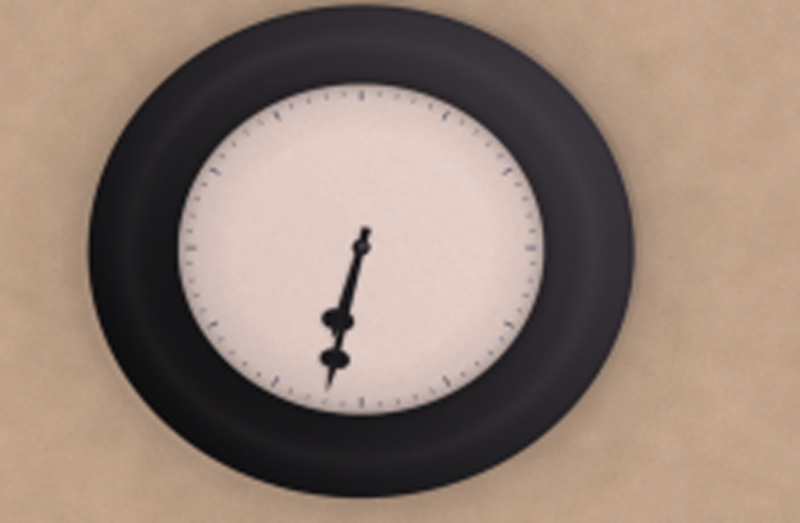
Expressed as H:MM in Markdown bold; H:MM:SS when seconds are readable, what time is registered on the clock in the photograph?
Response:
**6:32**
